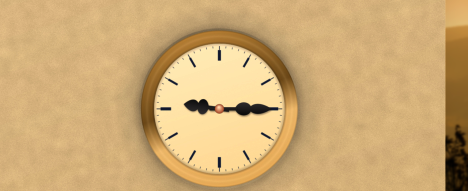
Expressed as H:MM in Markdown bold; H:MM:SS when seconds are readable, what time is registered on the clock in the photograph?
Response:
**9:15**
